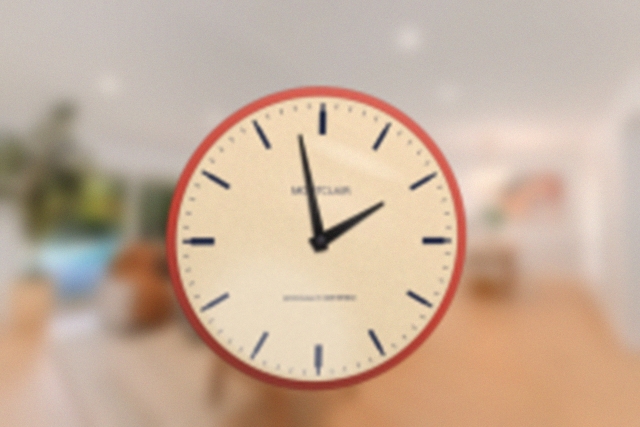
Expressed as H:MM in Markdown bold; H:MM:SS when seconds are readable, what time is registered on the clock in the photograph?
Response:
**1:58**
